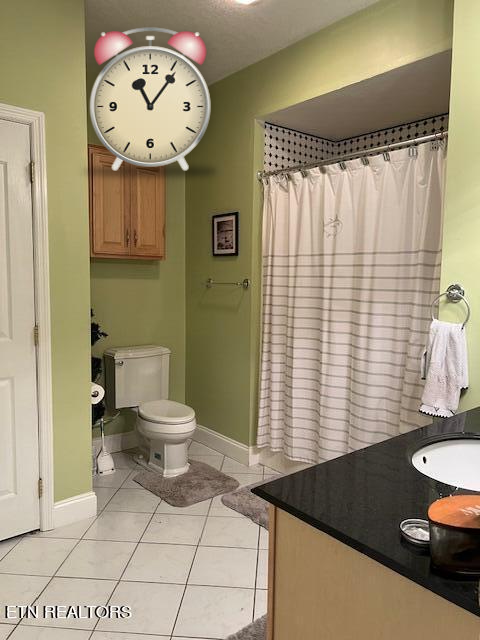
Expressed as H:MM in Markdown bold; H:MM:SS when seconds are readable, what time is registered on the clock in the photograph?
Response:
**11:06**
